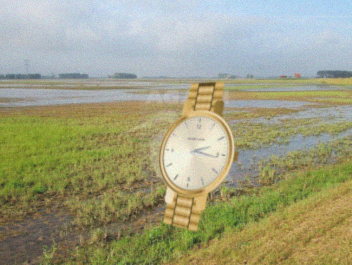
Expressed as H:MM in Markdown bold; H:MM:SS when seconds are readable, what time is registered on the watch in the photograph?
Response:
**2:16**
